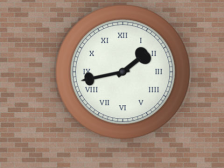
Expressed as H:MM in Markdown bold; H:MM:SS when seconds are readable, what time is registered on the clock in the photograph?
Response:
**1:43**
